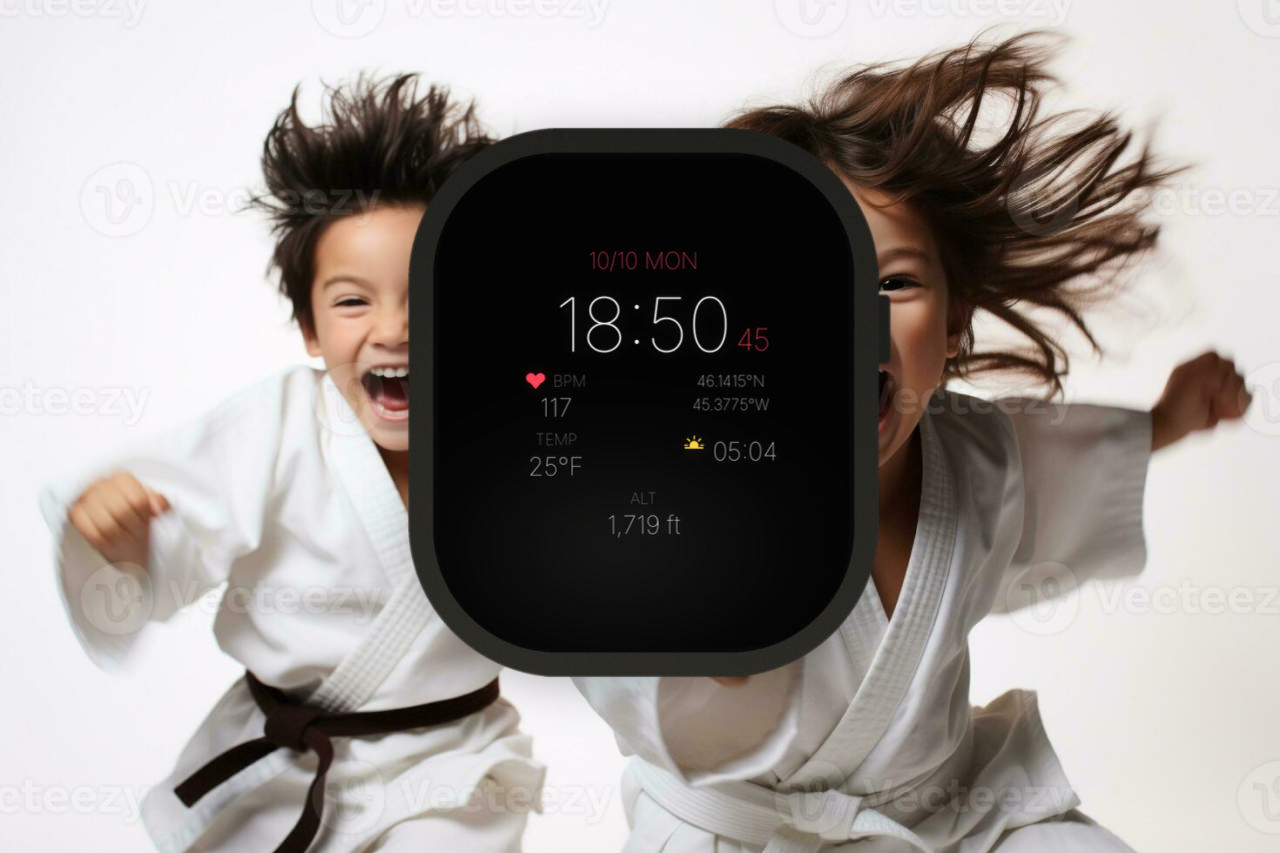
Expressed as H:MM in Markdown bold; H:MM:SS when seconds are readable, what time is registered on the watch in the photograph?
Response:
**18:50:45**
